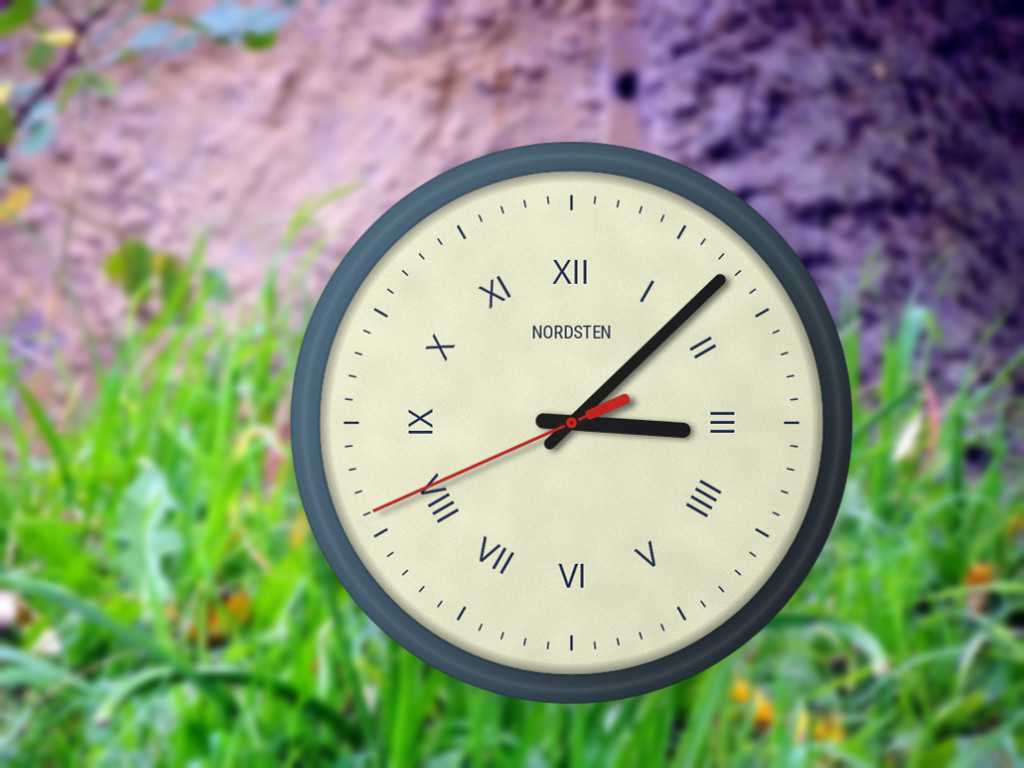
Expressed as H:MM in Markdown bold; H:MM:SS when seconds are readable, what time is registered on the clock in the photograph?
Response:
**3:07:41**
